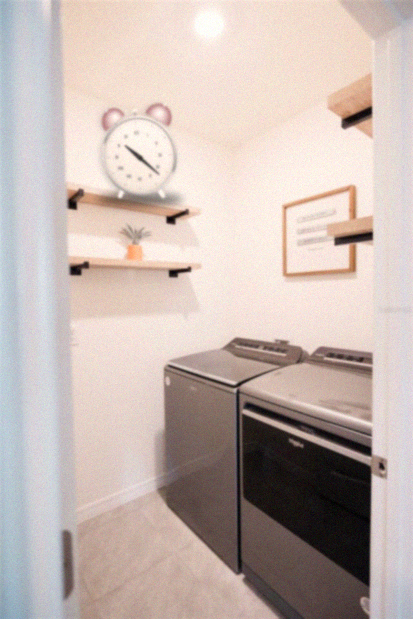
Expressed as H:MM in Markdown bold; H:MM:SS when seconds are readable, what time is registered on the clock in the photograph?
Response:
**10:22**
